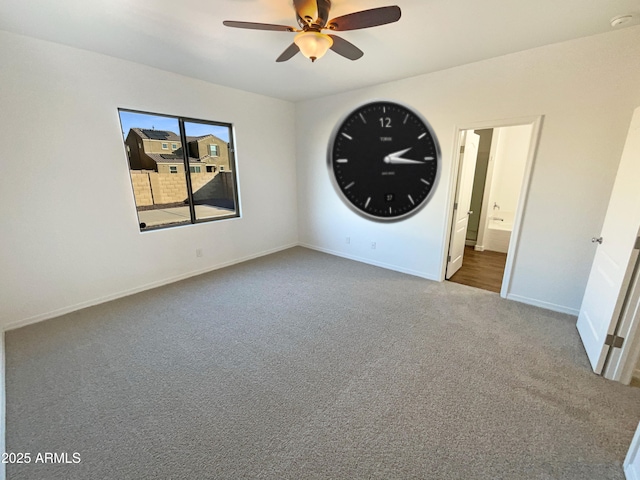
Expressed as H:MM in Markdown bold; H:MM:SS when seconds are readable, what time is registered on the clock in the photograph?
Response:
**2:16**
